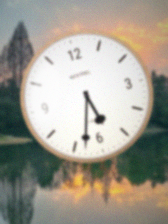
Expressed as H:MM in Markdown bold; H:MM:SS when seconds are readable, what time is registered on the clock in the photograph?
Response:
**5:33**
